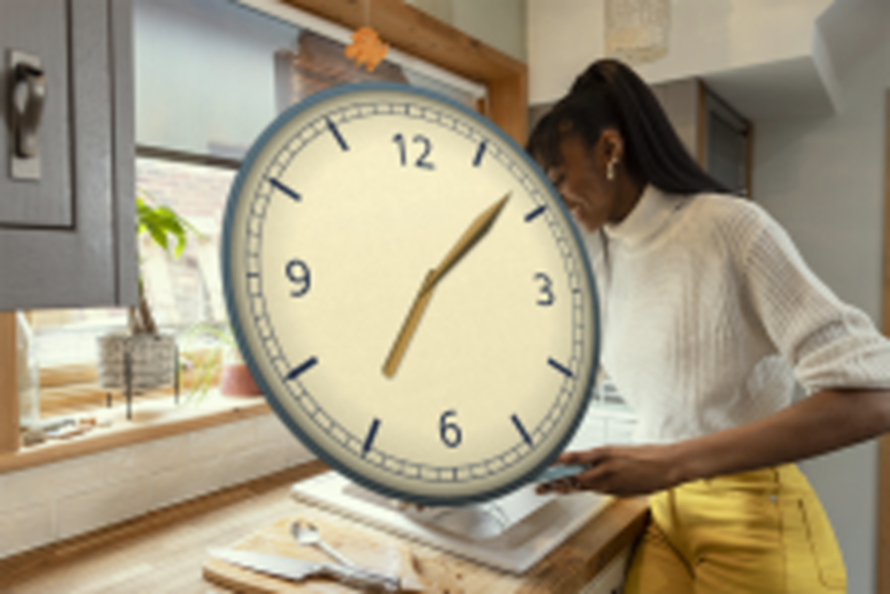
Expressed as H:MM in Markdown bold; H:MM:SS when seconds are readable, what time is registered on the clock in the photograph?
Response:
**7:08**
